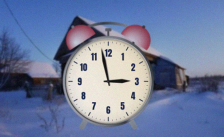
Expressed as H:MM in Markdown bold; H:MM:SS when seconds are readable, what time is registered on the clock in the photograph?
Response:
**2:58**
